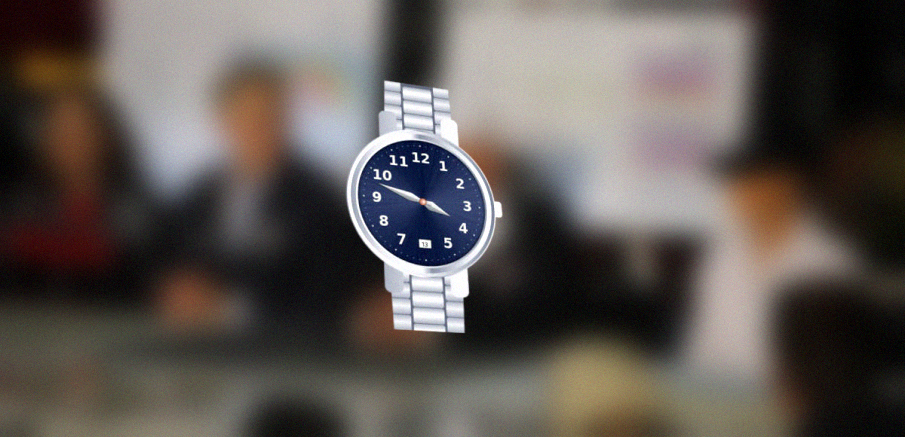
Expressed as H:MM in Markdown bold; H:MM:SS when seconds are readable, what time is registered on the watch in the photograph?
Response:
**3:48**
